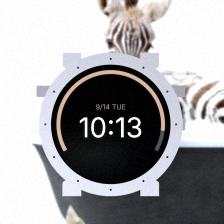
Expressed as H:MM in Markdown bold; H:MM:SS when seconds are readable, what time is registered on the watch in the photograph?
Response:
**10:13**
